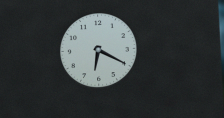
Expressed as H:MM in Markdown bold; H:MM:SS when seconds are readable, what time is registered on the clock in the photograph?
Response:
**6:20**
